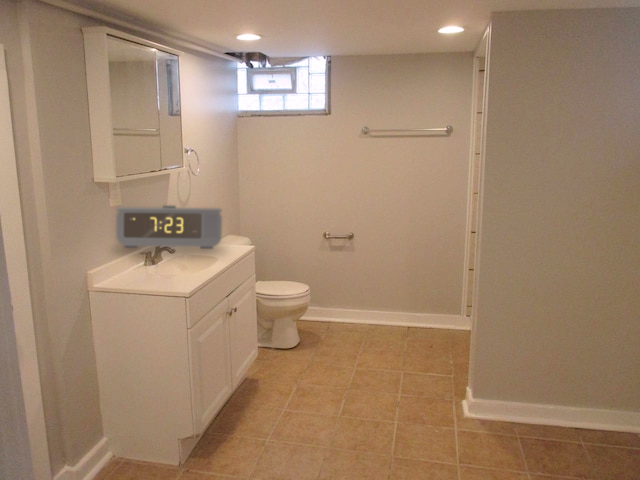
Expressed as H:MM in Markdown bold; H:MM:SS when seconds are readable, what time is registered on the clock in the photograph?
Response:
**7:23**
